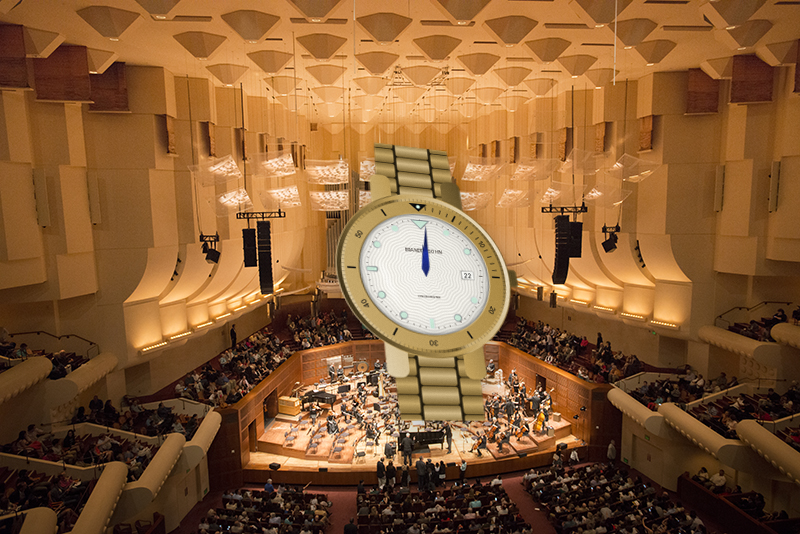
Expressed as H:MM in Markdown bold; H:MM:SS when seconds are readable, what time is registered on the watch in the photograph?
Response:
**12:01**
